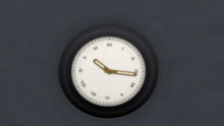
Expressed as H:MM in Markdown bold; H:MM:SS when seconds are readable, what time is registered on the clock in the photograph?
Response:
**10:16**
